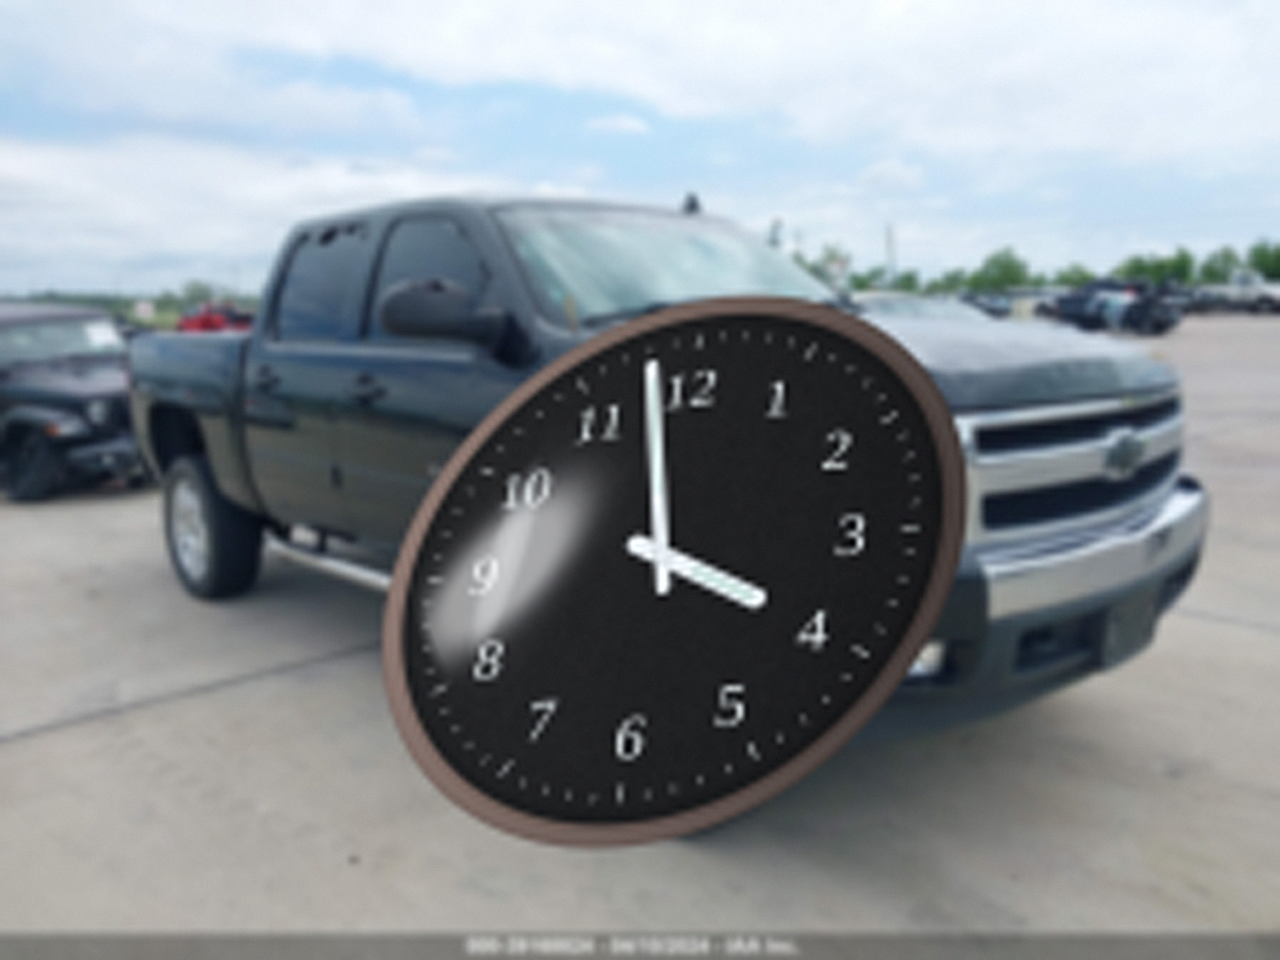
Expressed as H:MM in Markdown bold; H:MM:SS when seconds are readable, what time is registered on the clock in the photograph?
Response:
**3:58**
